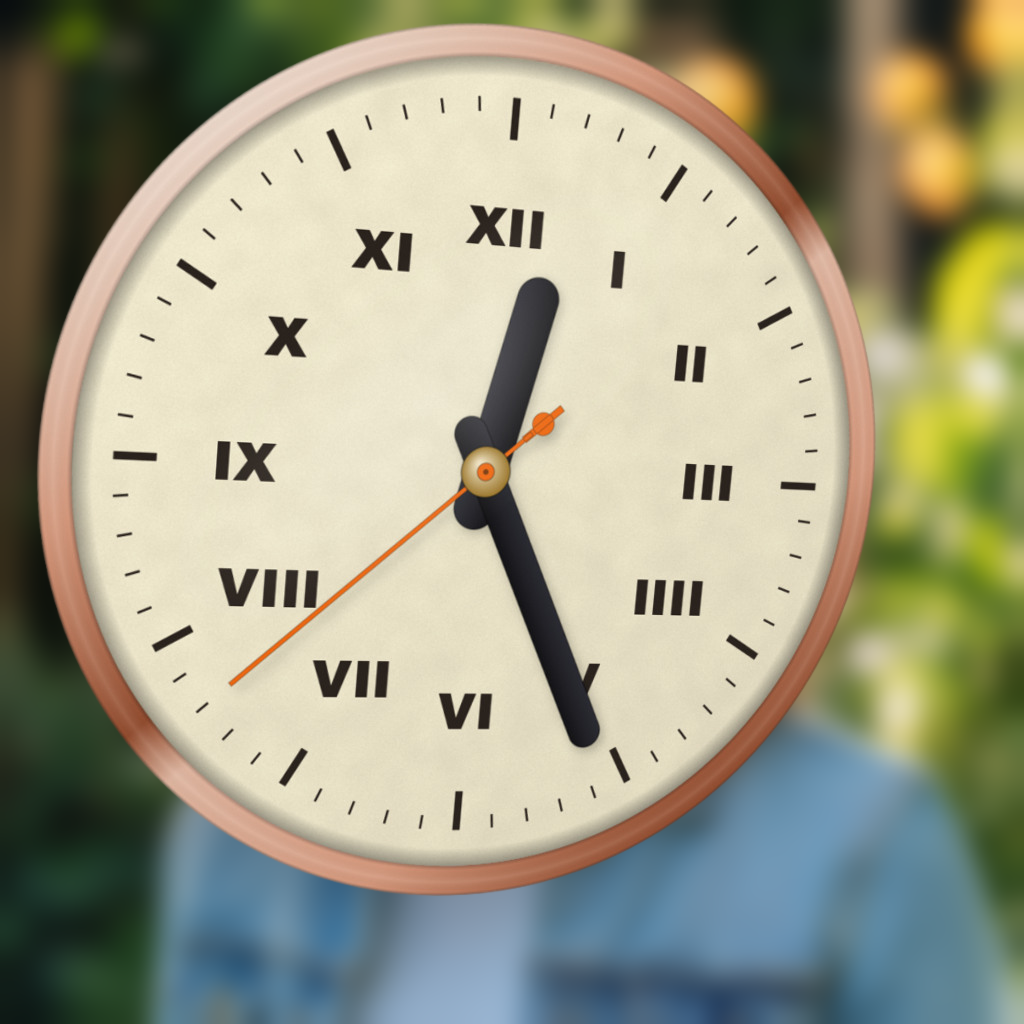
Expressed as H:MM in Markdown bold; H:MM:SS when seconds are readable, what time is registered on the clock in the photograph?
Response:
**12:25:38**
